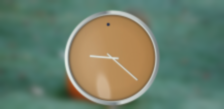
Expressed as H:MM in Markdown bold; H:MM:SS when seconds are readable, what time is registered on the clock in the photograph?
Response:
**9:23**
